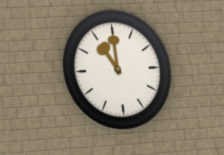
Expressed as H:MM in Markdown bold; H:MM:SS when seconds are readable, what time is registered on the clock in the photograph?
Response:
**11:00**
